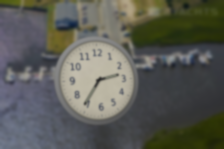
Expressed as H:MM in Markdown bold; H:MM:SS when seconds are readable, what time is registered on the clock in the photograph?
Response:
**2:36**
